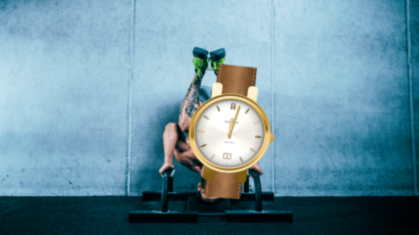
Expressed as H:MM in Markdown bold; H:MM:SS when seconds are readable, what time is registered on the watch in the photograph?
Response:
**12:02**
